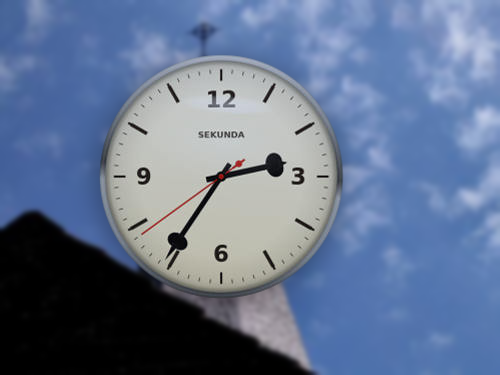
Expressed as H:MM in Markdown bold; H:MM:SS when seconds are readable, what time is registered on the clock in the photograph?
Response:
**2:35:39**
